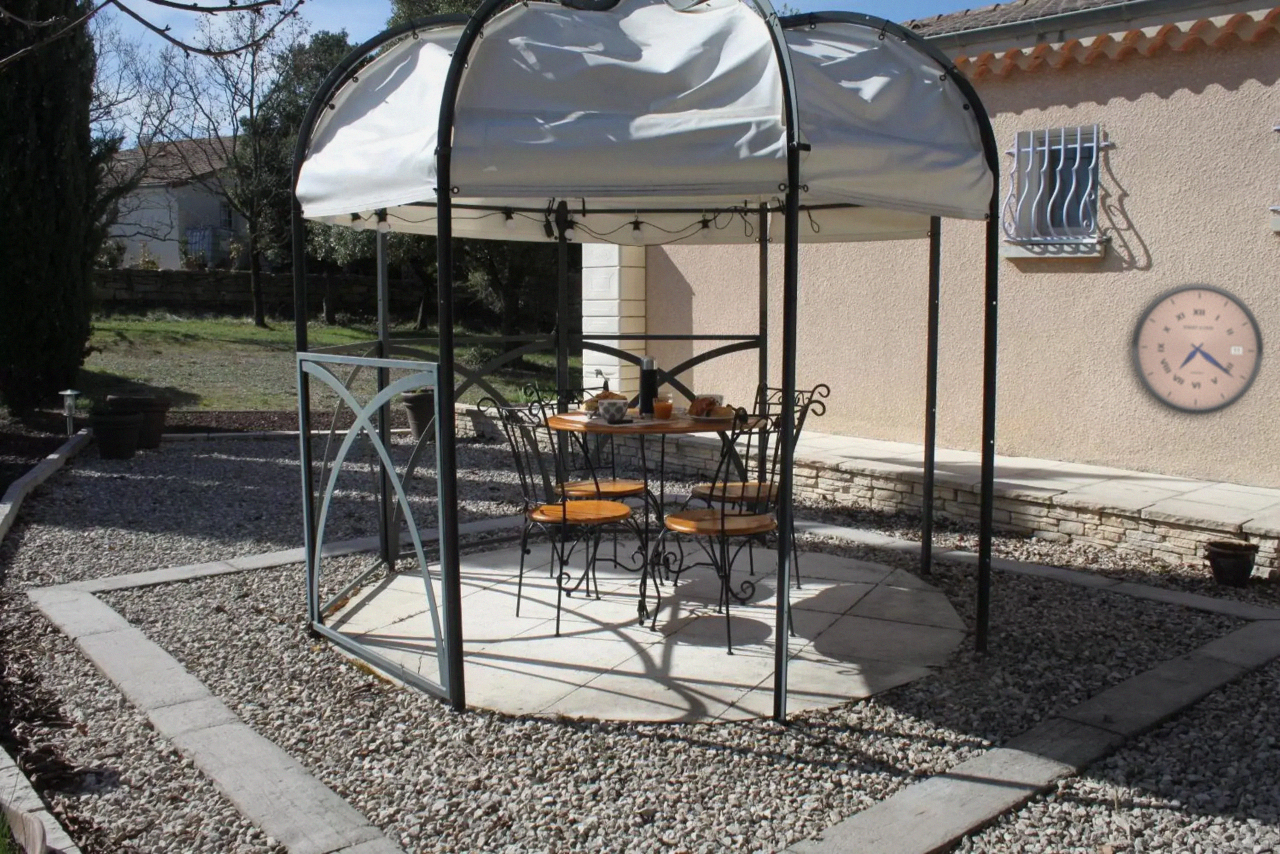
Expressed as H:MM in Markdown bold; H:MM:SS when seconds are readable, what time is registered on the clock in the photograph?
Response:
**7:21**
